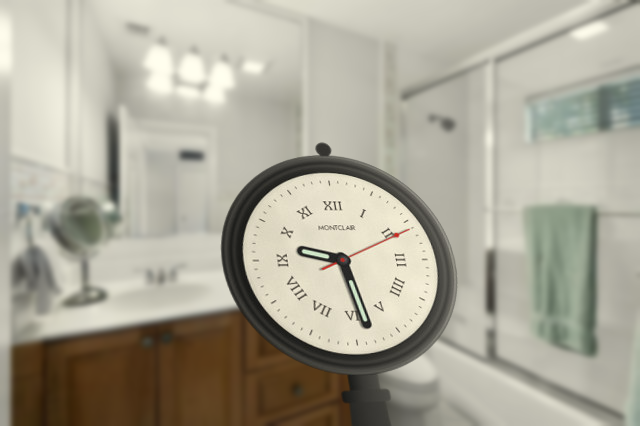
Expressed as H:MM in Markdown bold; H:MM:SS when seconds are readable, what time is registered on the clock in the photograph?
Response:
**9:28:11**
